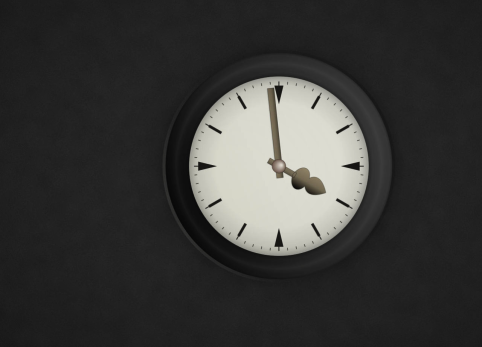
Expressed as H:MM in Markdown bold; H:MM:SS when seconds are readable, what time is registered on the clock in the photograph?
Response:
**3:59**
